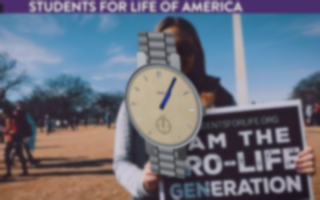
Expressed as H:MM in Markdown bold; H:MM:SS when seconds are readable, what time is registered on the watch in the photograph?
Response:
**1:05**
